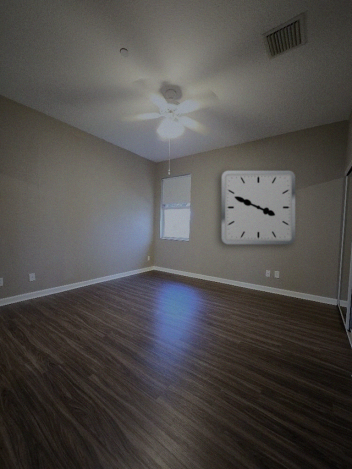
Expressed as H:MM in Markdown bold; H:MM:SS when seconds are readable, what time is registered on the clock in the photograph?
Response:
**3:49**
